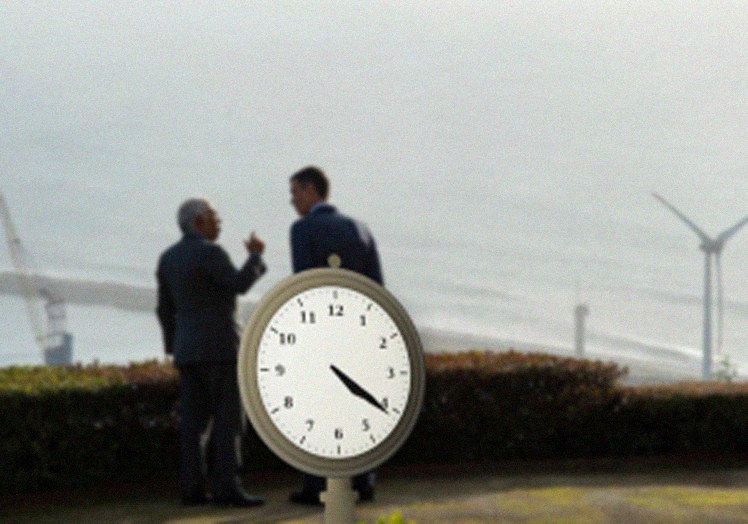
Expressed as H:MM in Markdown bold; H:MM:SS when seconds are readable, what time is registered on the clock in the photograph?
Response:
**4:21**
